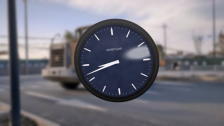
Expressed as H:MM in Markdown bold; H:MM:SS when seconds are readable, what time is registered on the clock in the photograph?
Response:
**8:42**
